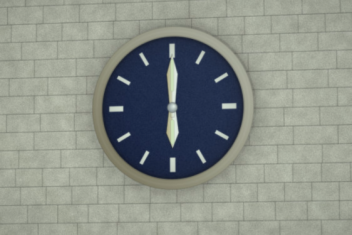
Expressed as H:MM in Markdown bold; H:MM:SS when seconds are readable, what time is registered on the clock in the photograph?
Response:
**6:00**
